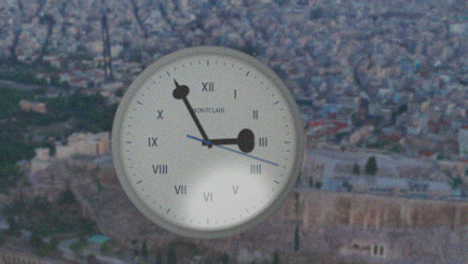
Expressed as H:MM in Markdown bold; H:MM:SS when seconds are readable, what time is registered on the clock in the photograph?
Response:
**2:55:18**
